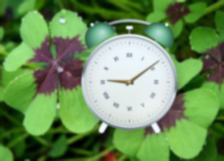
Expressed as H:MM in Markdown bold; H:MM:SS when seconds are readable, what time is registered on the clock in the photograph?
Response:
**9:09**
